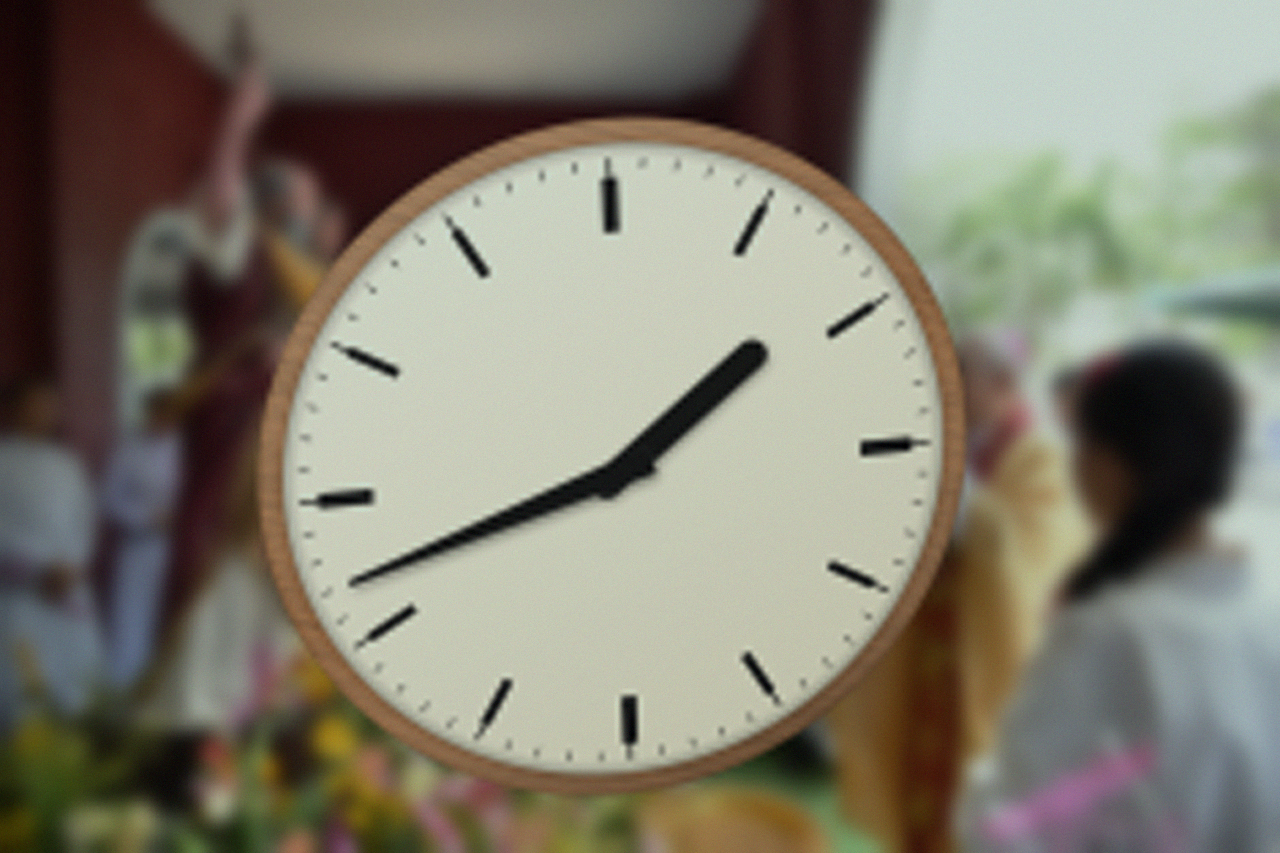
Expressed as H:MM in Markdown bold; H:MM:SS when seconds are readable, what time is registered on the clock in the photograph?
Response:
**1:42**
